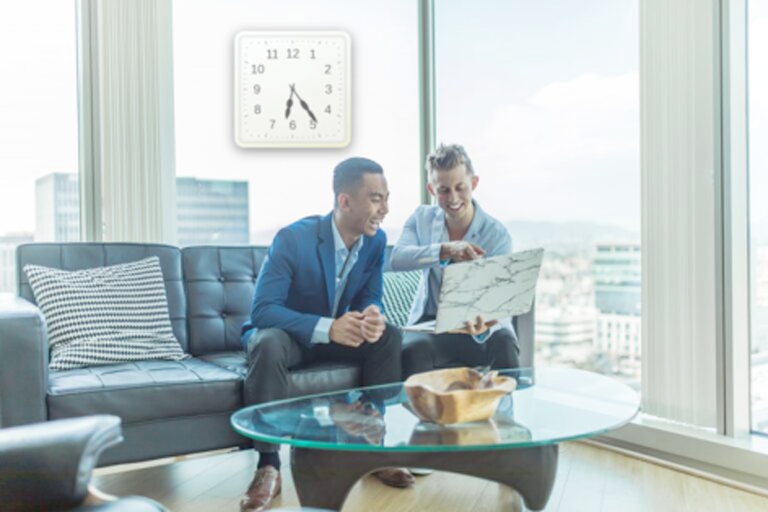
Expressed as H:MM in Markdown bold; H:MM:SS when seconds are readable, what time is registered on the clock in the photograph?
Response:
**6:24**
